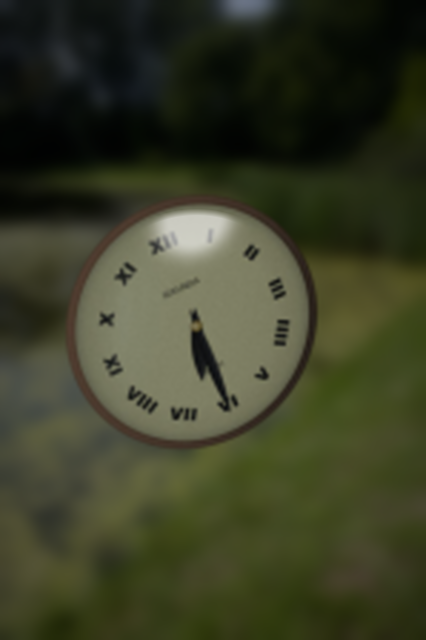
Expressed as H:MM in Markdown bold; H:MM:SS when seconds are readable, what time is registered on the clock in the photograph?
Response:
**6:30**
